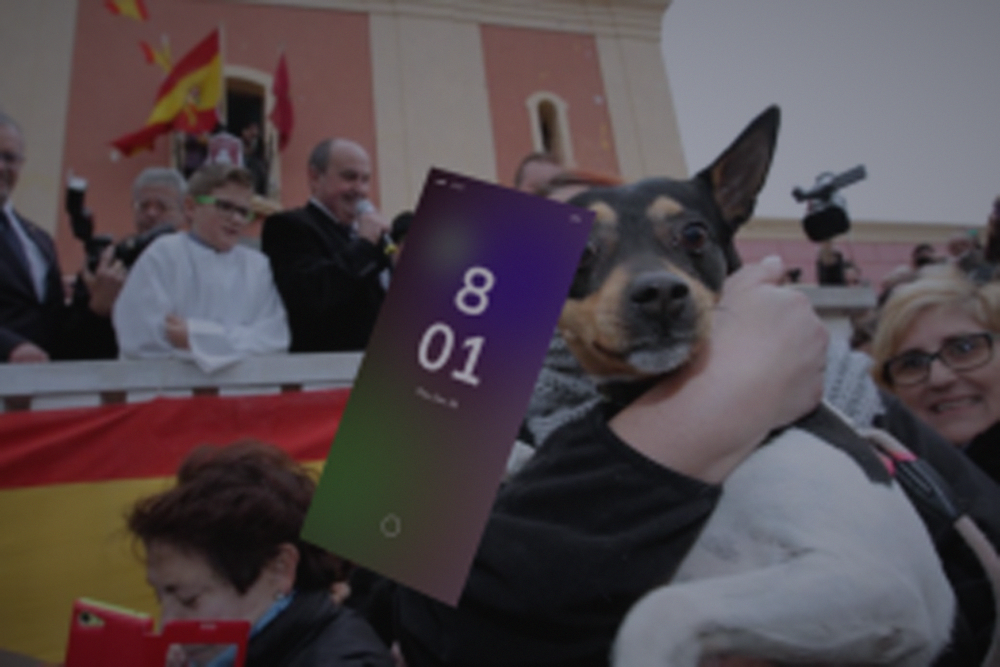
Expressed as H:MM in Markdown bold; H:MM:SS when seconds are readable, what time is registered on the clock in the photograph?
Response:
**8:01**
